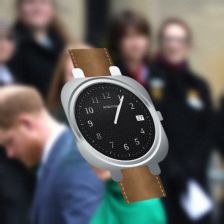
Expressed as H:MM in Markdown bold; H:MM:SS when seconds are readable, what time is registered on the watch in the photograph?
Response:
**1:06**
